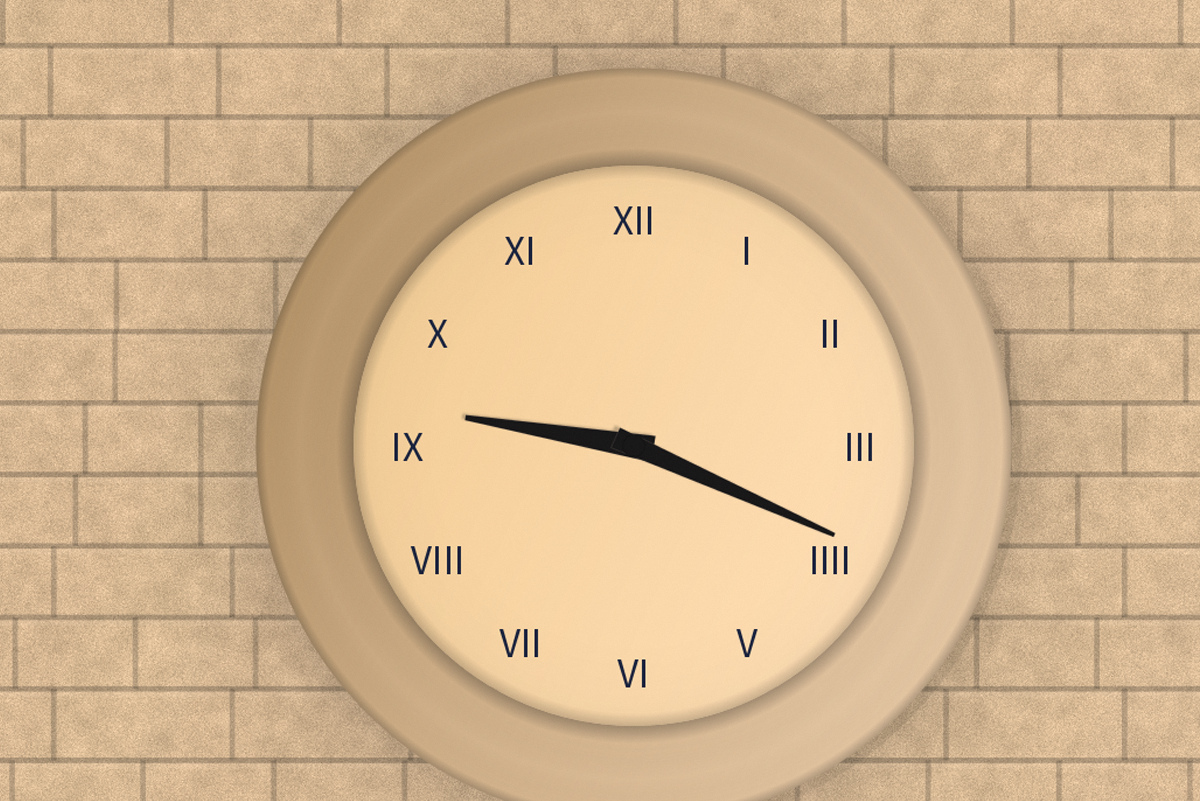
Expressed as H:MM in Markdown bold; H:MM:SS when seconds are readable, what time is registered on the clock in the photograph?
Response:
**9:19**
